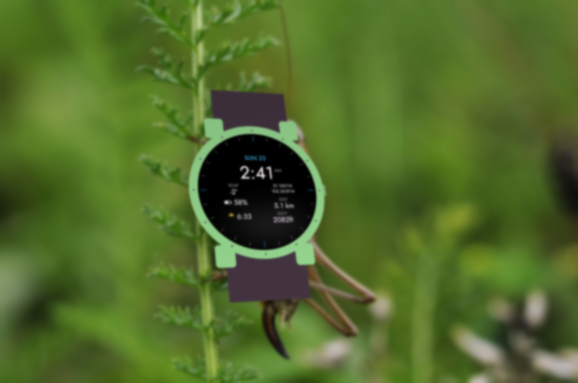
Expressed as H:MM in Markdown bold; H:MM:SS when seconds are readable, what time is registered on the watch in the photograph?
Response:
**2:41**
